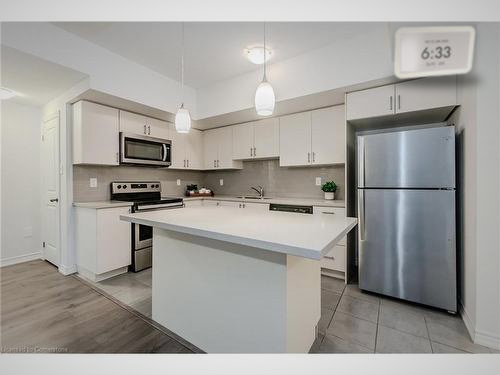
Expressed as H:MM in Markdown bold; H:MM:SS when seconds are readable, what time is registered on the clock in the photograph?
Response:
**6:33**
